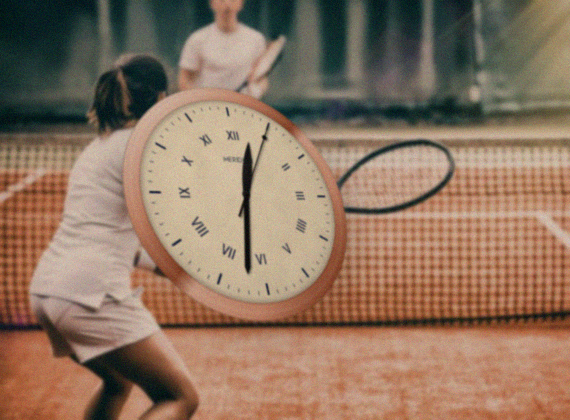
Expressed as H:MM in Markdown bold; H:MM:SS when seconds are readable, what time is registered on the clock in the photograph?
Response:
**12:32:05**
